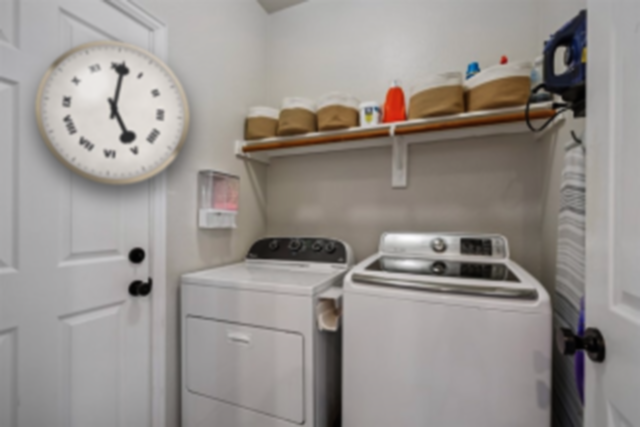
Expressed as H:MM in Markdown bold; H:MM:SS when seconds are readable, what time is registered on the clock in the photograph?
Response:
**5:01**
